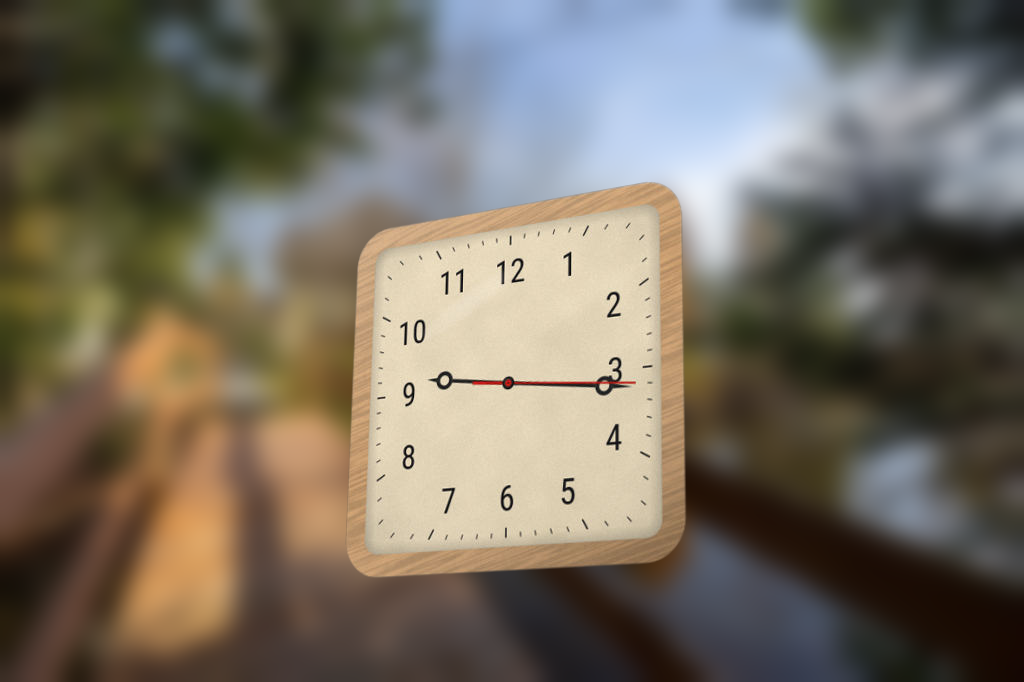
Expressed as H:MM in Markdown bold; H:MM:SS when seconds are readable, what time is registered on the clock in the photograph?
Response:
**9:16:16**
